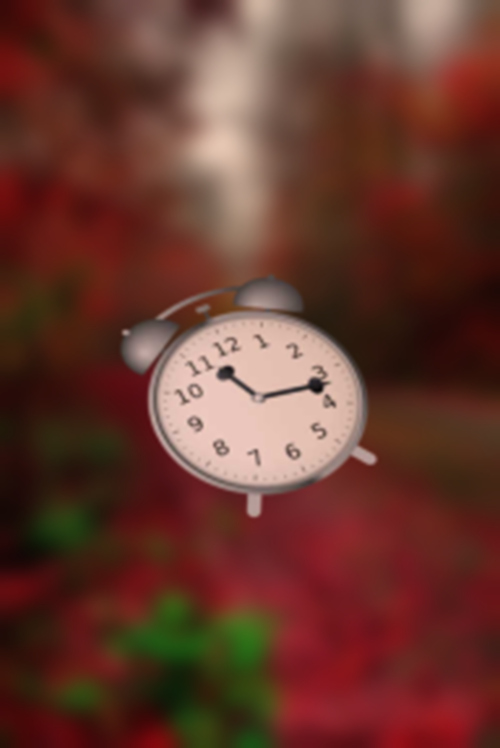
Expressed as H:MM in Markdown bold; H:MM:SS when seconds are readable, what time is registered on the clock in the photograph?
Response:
**11:17**
